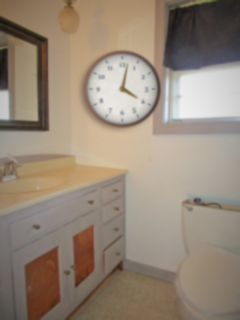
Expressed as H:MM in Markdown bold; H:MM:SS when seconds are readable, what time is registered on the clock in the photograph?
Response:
**4:02**
